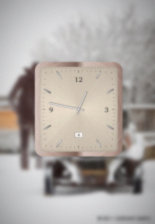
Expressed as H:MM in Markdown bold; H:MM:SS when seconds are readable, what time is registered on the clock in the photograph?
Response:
**12:47**
